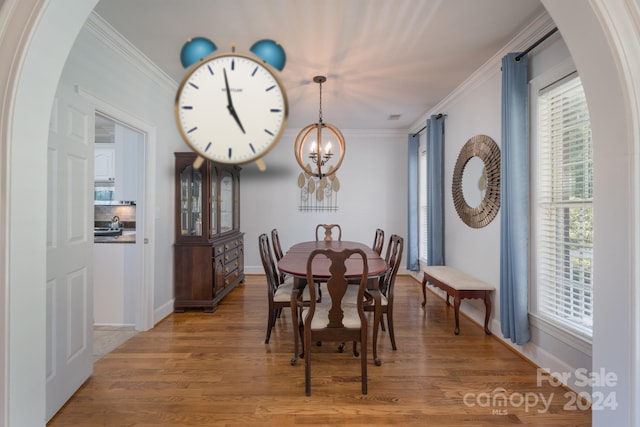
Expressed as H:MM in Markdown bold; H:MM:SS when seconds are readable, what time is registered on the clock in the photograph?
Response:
**4:58**
